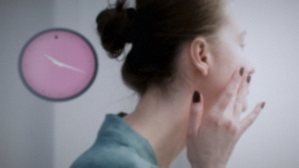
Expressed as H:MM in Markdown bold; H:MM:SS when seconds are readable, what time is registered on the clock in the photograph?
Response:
**10:19**
